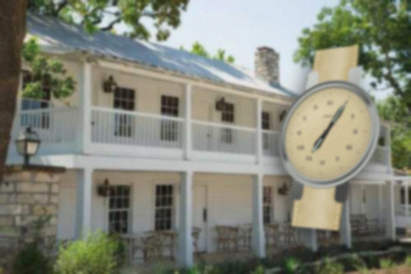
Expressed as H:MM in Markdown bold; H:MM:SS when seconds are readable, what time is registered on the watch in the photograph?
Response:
**7:05**
